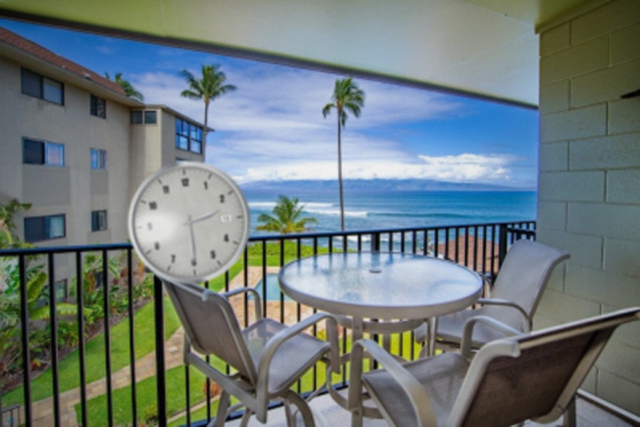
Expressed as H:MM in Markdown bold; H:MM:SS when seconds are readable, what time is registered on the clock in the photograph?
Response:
**2:30**
